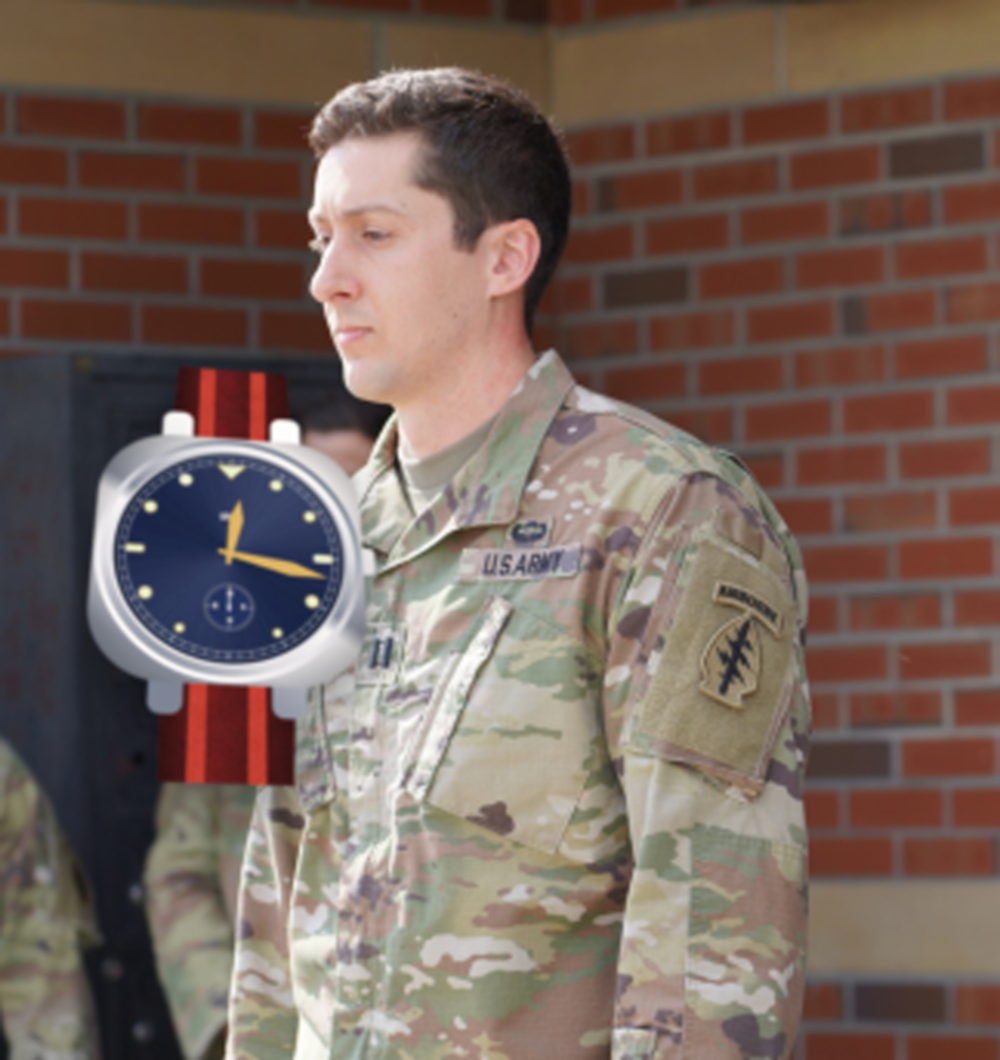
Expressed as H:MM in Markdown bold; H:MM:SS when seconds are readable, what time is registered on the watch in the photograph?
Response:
**12:17**
